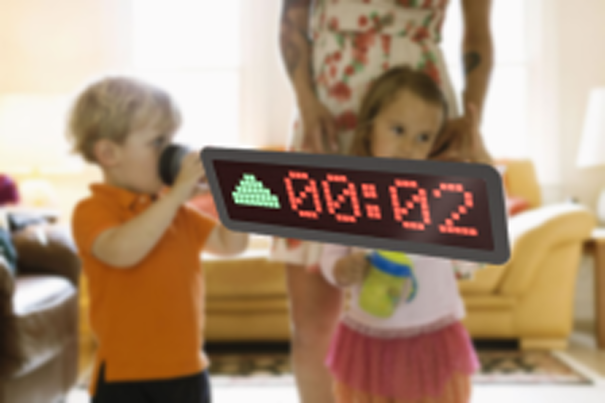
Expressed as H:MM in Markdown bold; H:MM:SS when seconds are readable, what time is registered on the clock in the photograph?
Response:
**0:02**
